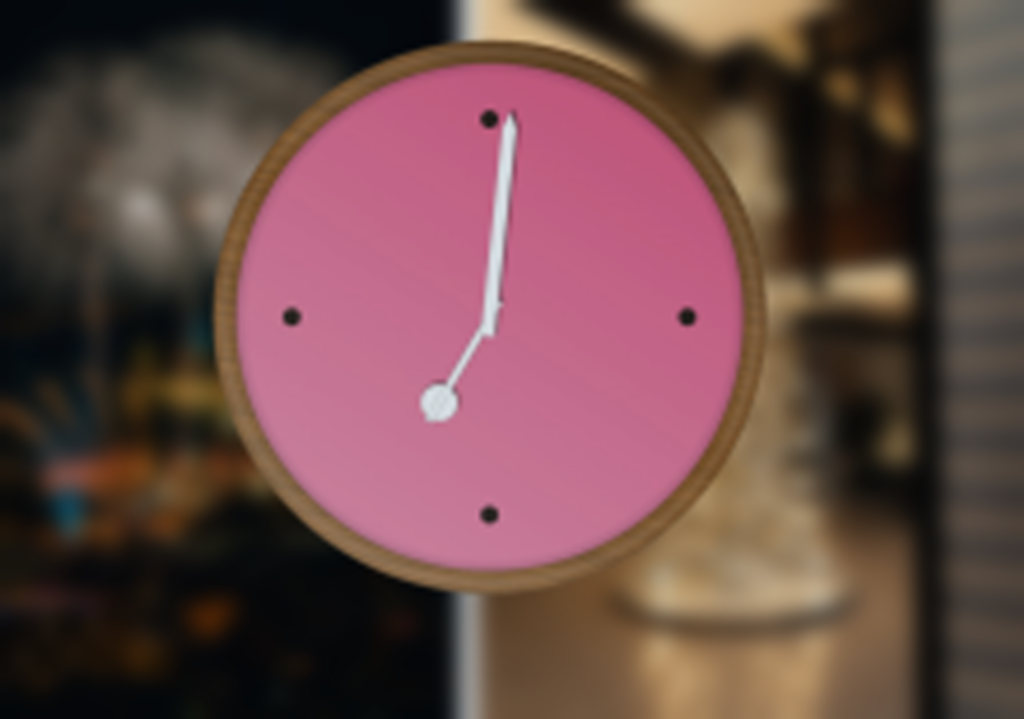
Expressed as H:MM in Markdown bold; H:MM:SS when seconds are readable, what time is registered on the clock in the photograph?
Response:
**7:01**
